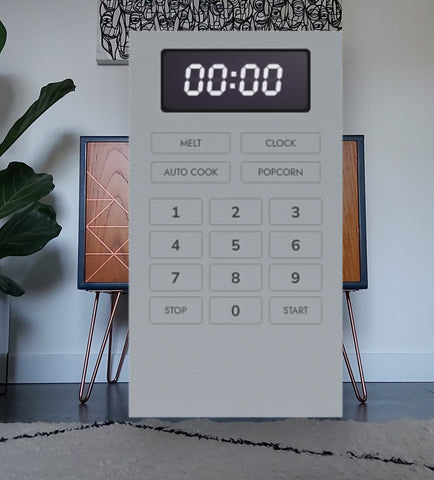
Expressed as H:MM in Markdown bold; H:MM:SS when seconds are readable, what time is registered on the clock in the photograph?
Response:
**0:00**
